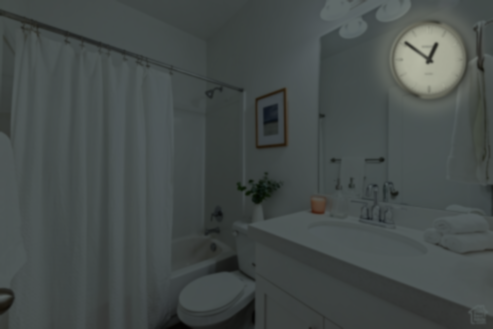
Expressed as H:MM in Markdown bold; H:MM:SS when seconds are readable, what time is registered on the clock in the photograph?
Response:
**12:51**
